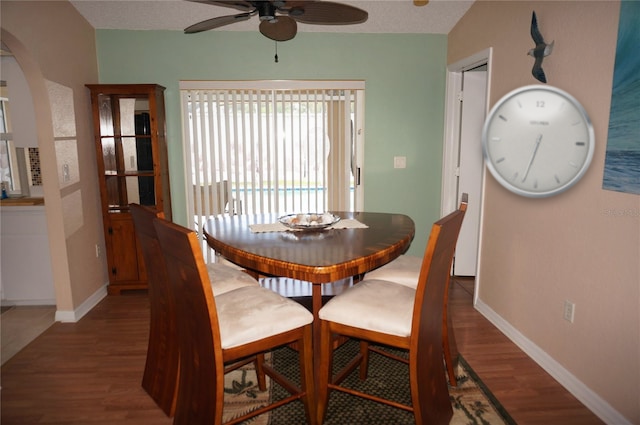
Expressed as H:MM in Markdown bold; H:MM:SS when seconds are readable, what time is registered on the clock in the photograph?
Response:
**6:33**
